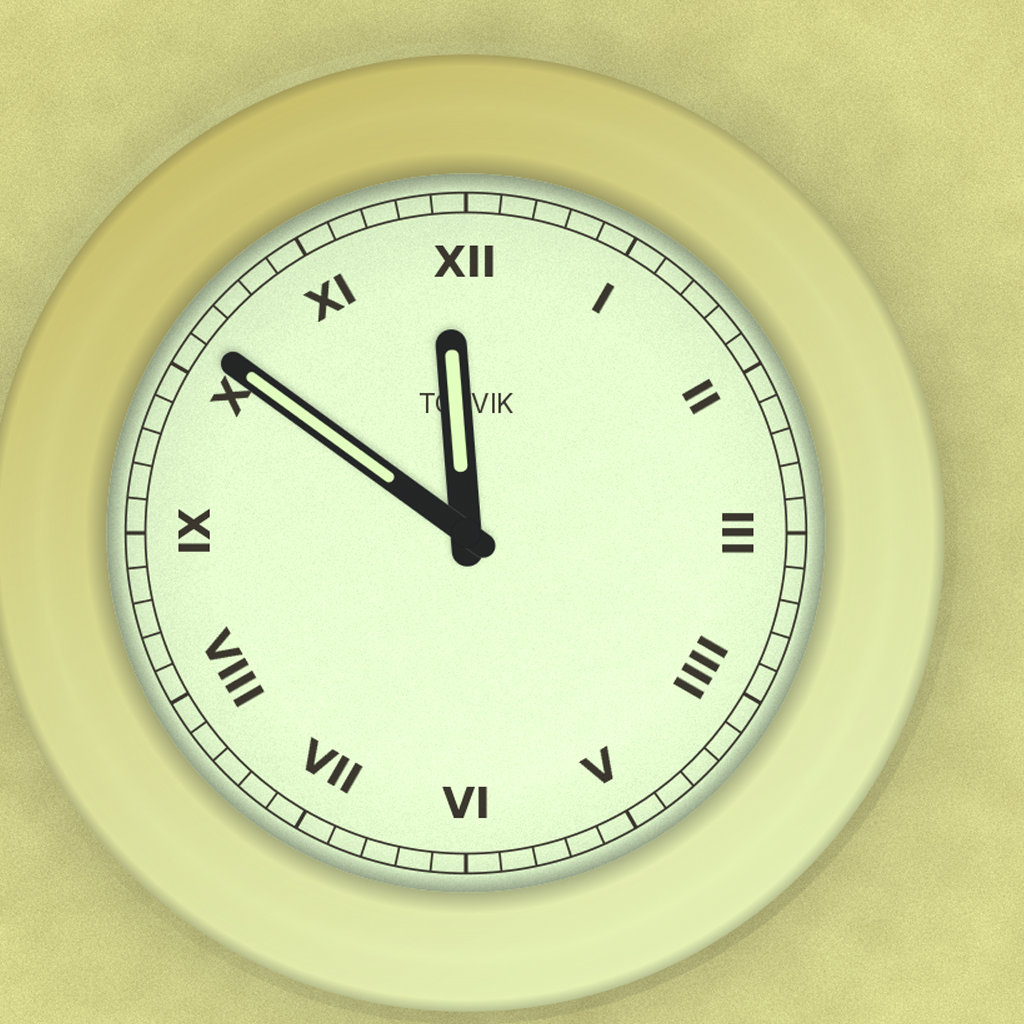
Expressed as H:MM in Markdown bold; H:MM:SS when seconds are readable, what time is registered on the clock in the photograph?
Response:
**11:51**
